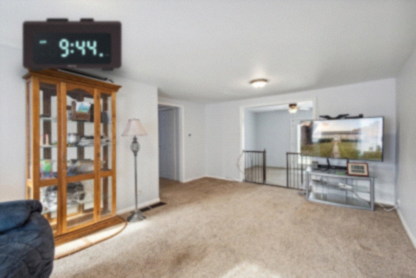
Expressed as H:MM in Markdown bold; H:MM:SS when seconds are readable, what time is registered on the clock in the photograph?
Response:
**9:44**
